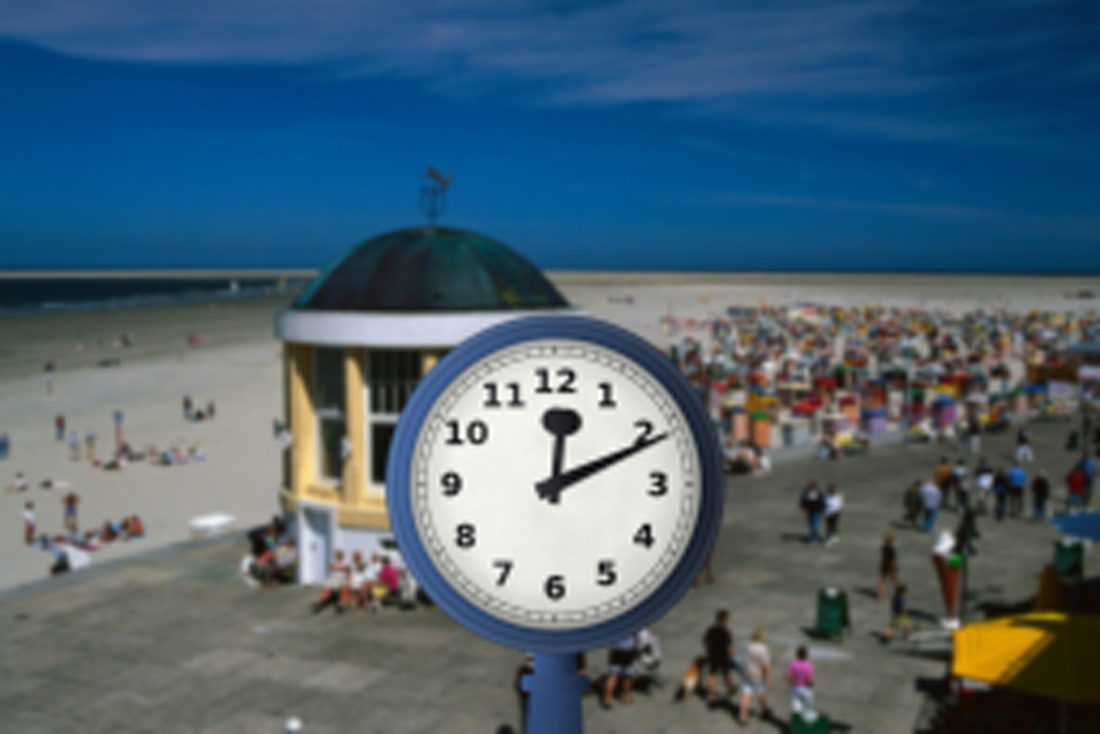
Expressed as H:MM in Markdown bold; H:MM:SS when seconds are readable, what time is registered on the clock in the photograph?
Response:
**12:11**
